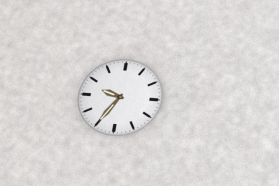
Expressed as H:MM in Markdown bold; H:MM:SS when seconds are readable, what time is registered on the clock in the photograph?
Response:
**9:35**
